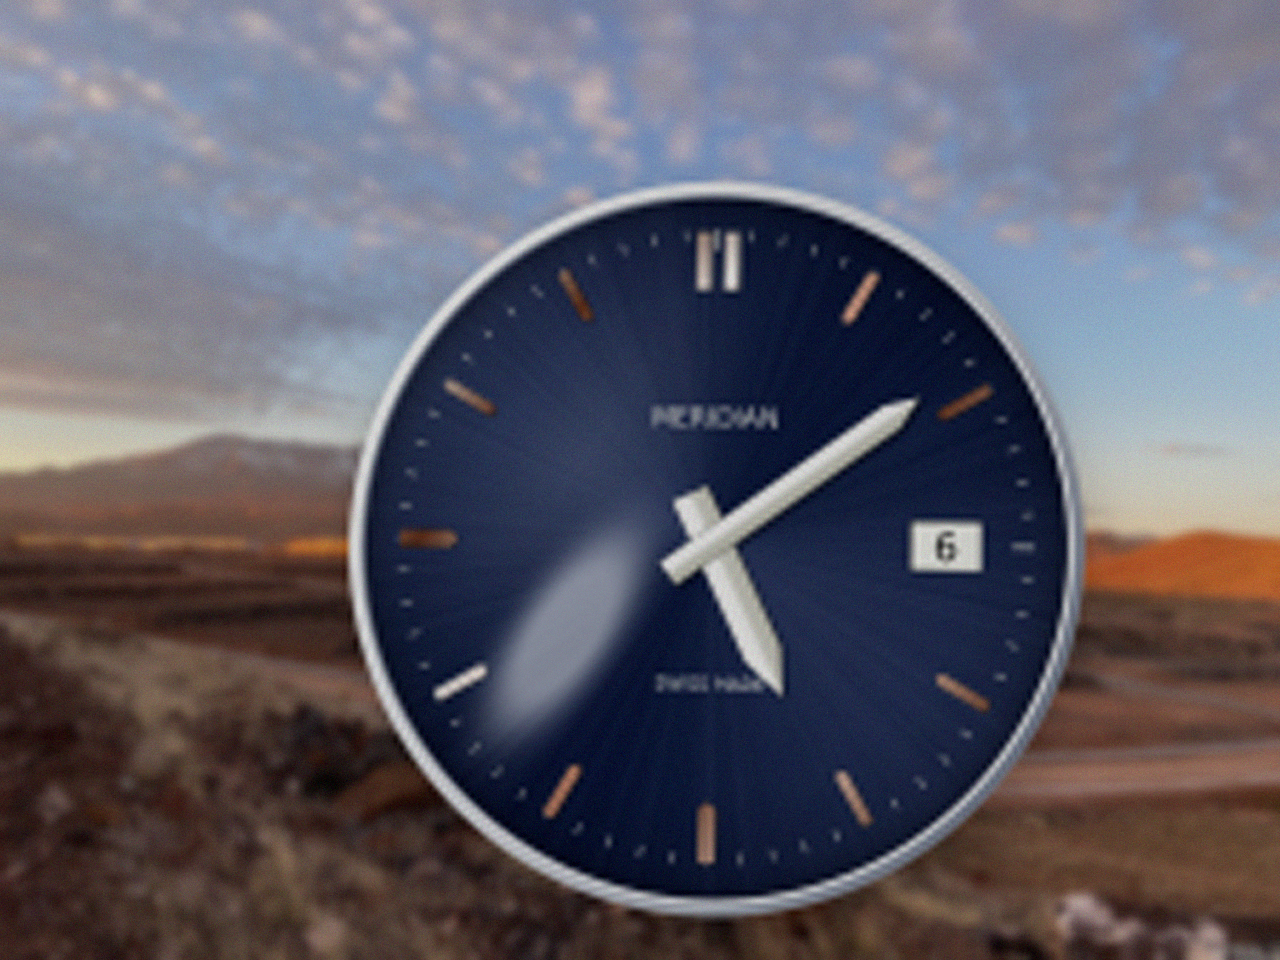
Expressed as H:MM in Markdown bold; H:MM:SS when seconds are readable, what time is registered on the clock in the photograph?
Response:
**5:09**
